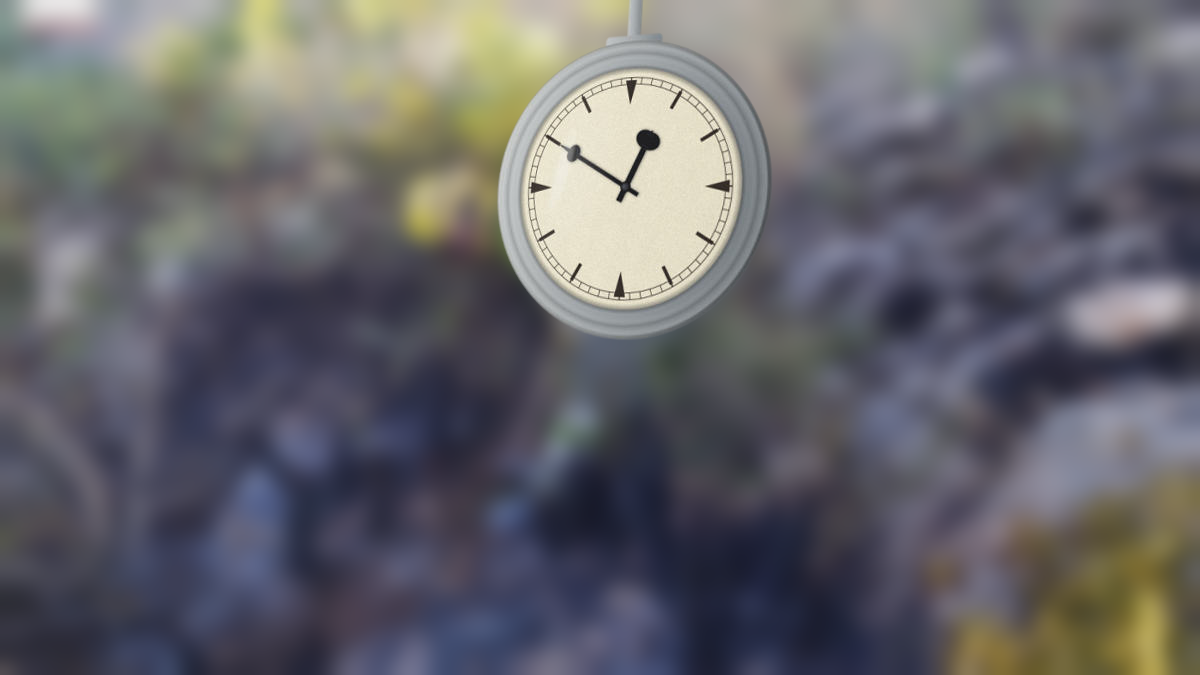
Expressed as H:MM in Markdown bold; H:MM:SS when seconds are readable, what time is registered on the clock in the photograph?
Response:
**12:50**
